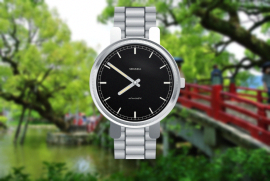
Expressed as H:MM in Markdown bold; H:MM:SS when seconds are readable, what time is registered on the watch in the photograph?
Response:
**7:51**
